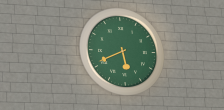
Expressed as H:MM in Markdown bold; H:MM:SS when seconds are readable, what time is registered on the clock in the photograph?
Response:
**5:41**
